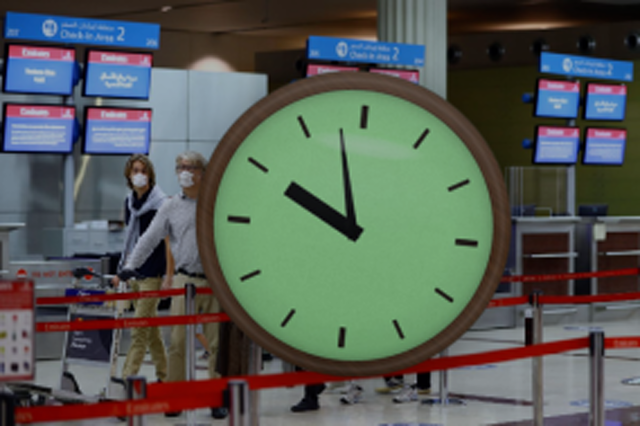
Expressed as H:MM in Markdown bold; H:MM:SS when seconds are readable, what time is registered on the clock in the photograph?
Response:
**9:58**
